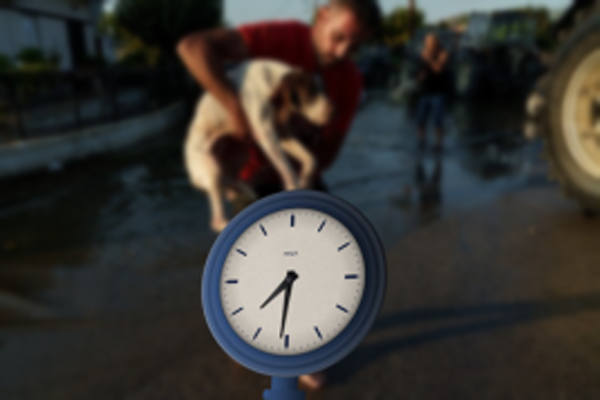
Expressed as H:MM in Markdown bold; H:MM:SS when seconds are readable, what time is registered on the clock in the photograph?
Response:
**7:31**
